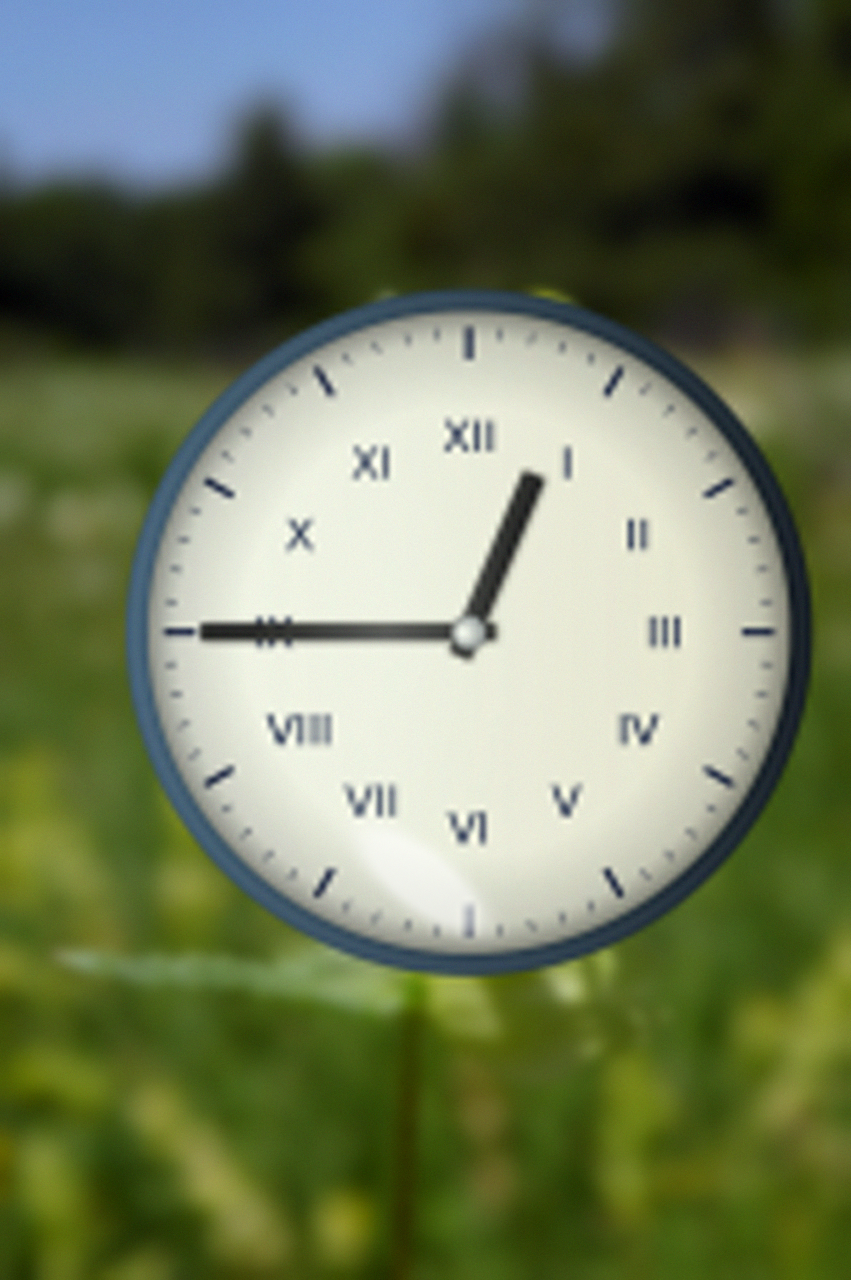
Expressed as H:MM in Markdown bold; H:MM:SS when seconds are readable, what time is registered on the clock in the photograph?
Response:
**12:45**
